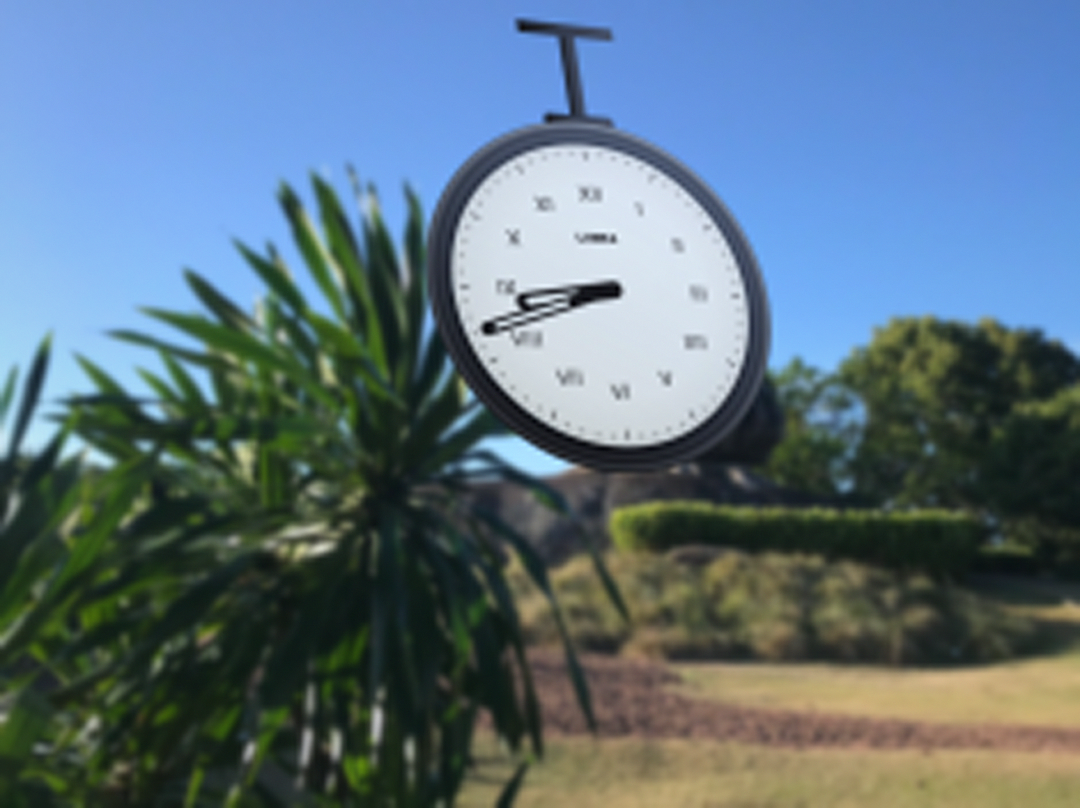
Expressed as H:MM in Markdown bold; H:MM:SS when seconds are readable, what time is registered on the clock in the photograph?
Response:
**8:42**
